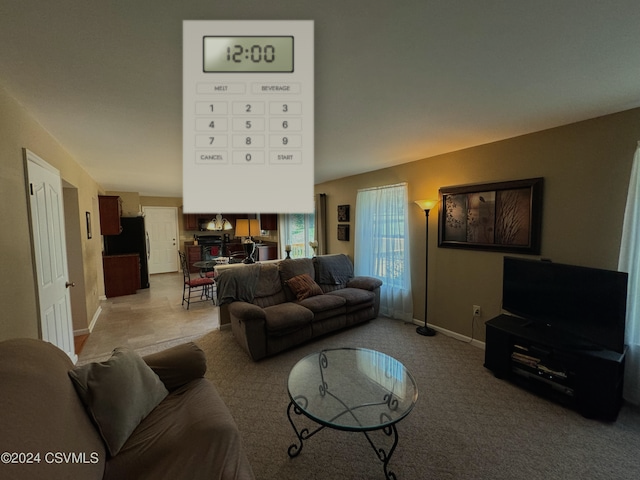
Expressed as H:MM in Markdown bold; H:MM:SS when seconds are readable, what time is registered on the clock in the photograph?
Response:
**12:00**
